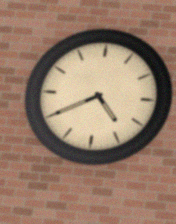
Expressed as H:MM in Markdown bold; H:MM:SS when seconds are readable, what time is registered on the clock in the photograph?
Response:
**4:40**
